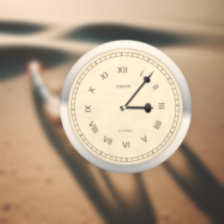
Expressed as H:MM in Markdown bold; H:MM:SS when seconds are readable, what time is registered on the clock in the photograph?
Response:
**3:07**
